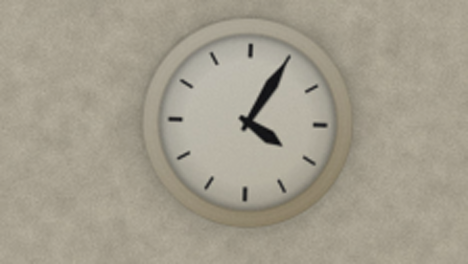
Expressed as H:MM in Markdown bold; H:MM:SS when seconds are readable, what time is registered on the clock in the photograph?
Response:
**4:05**
